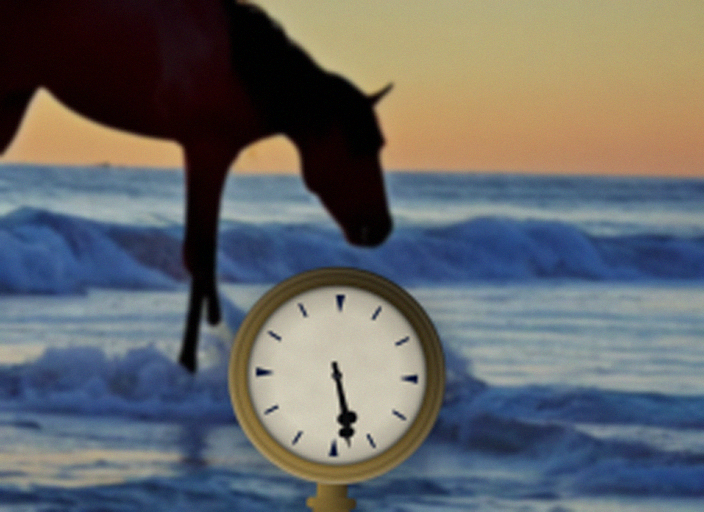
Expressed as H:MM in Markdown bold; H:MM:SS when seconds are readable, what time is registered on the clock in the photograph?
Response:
**5:28**
